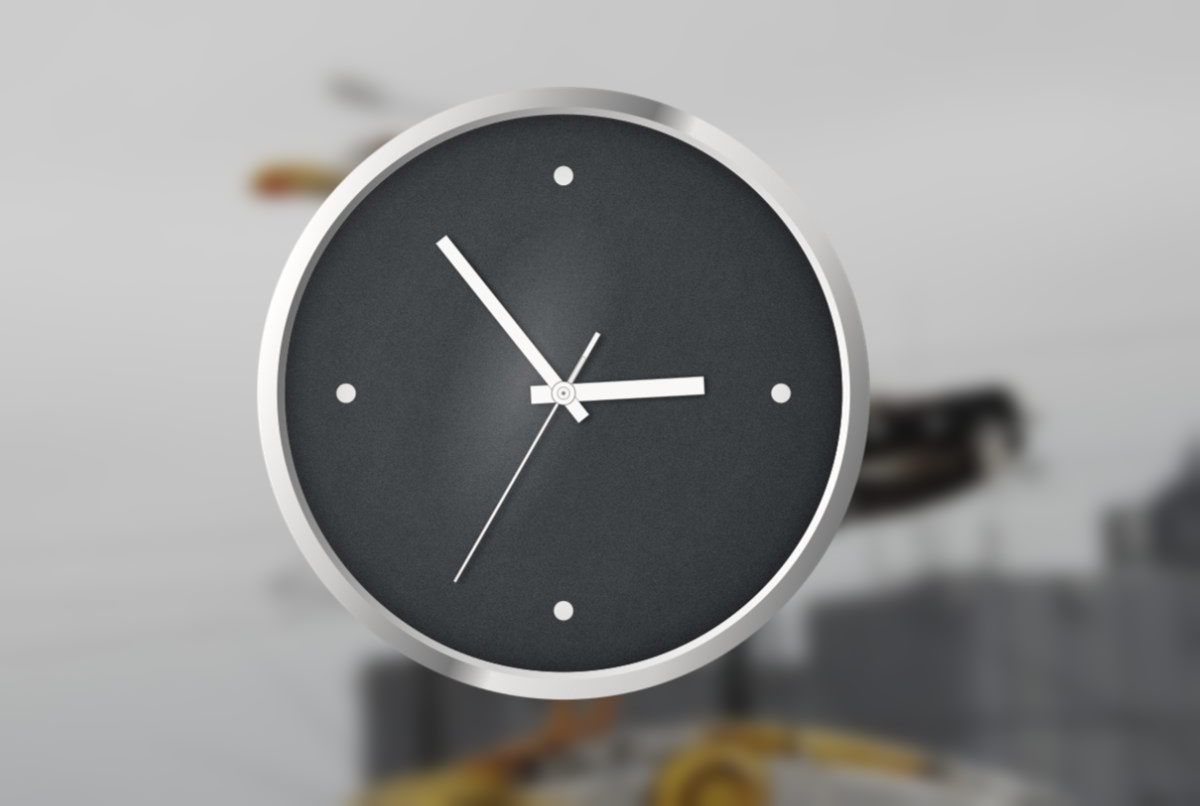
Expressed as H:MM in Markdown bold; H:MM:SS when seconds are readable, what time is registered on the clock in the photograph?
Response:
**2:53:35**
